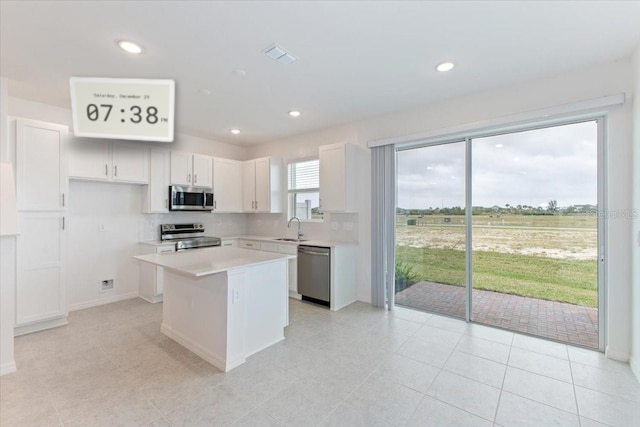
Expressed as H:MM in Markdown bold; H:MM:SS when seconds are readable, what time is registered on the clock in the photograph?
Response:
**7:38**
